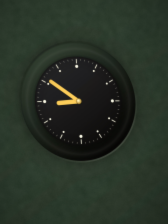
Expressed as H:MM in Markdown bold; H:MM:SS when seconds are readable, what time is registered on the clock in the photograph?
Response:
**8:51**
